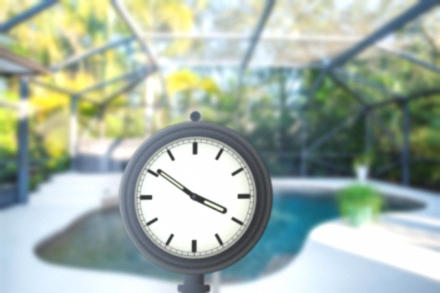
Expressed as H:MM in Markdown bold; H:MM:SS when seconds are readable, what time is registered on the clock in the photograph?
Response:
**3:51**
